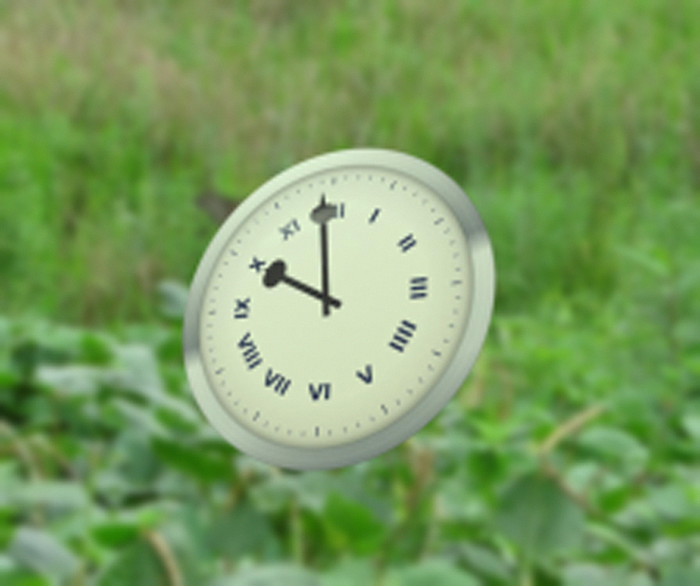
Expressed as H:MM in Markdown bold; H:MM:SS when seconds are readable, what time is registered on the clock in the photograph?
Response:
**9:59**
